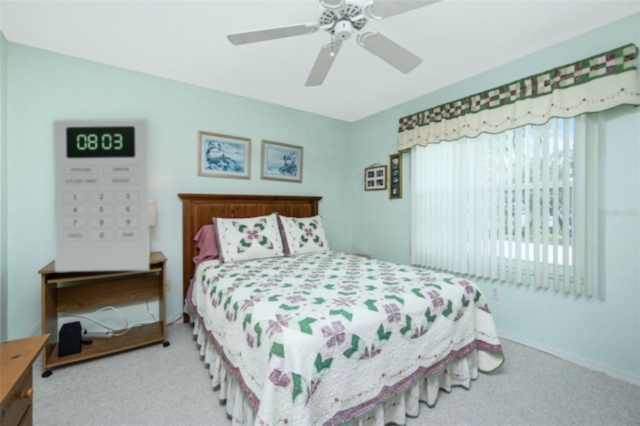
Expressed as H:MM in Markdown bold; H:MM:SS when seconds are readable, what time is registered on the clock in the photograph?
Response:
**8:03**
